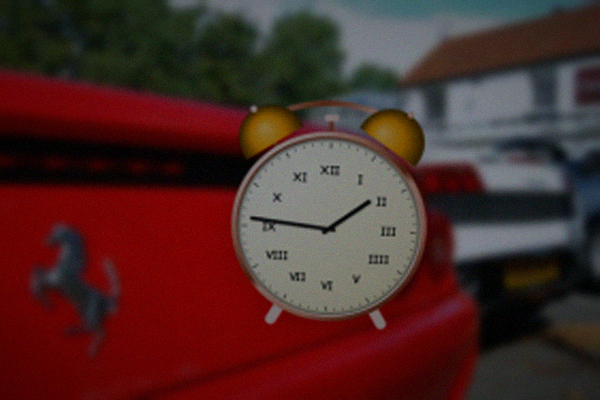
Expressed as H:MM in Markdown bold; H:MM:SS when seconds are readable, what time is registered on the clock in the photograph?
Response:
**1:46**
